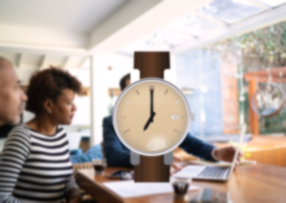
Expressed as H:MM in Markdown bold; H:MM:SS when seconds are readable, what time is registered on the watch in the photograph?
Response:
**7:00**
